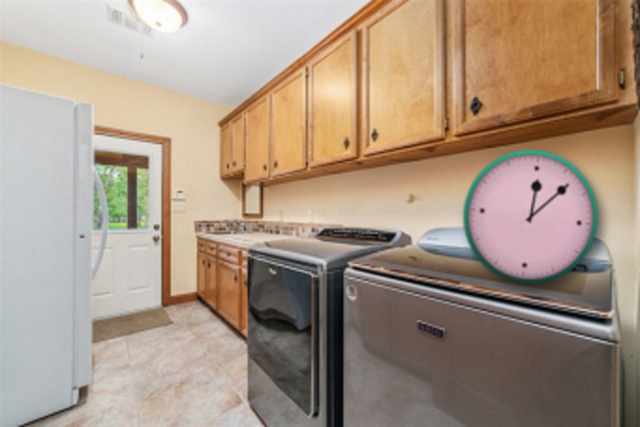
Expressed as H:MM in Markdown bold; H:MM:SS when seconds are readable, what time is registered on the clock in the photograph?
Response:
**12:07**
